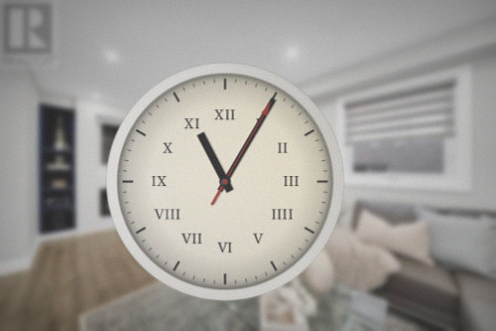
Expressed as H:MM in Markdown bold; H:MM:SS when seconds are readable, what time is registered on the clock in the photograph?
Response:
**11:05:05**
